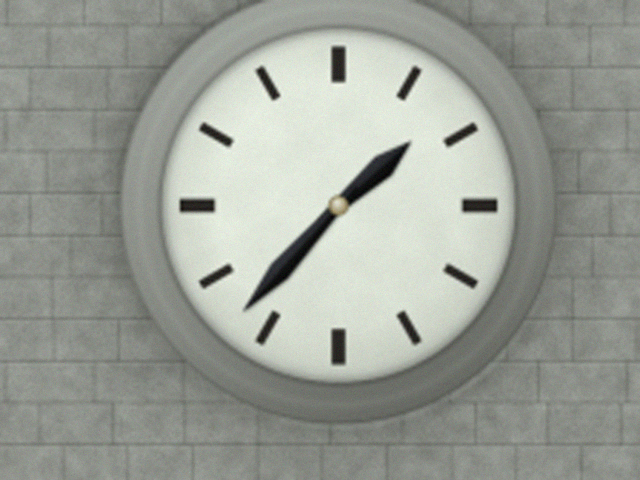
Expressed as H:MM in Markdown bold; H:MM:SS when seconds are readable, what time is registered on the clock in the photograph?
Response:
**1:37**
